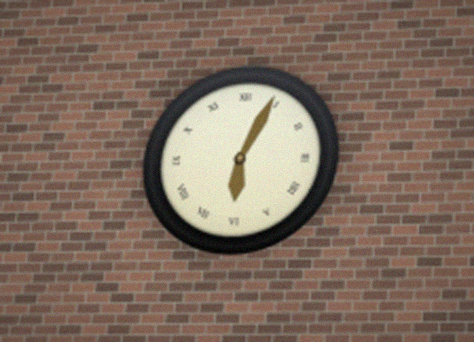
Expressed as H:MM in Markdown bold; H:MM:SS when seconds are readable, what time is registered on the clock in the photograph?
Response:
**6:04**
